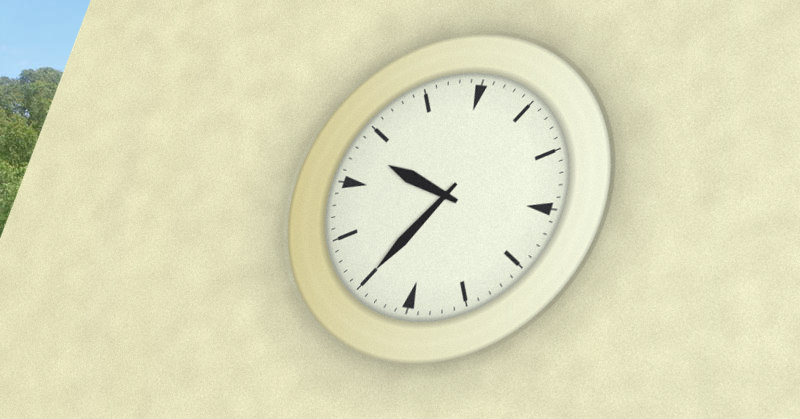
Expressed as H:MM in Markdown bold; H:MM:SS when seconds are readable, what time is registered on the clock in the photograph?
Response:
**9:35**
